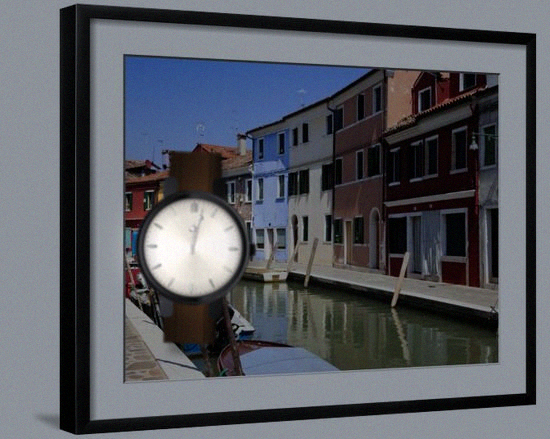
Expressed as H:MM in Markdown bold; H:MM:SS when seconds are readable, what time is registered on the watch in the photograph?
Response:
**12:02**
